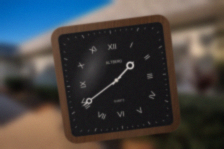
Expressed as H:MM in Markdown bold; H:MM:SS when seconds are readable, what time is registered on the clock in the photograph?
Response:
**1:40**
